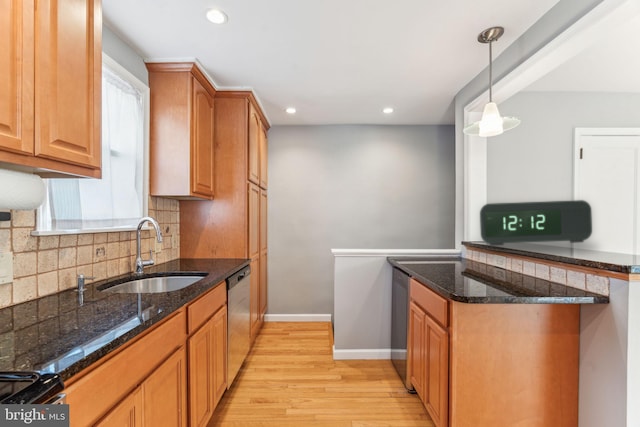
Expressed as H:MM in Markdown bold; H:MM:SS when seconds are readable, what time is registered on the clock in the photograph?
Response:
**12:12**
